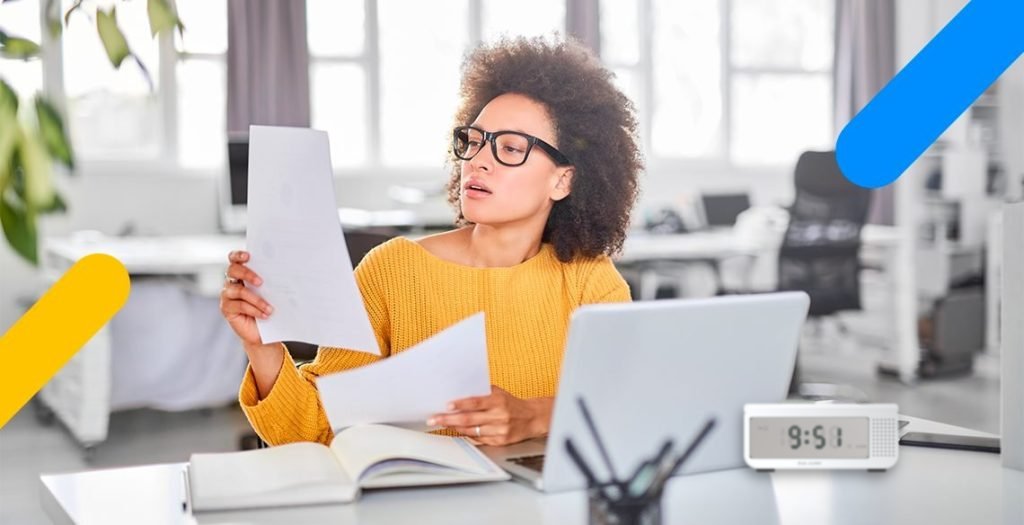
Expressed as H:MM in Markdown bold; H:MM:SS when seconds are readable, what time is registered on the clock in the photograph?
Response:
**9:51**
